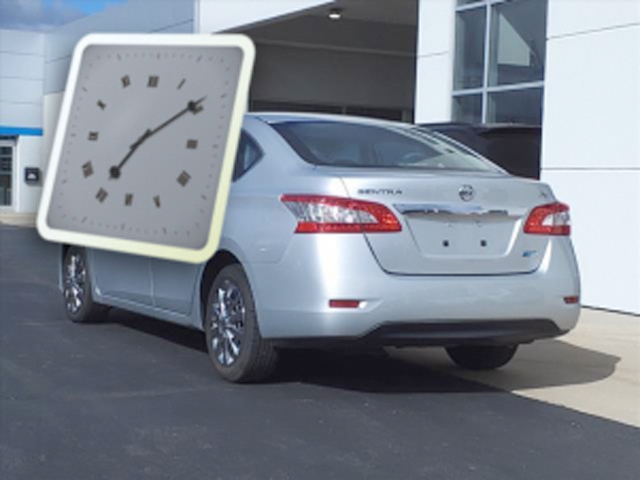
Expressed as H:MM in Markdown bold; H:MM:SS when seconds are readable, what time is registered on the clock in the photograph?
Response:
**7:09**
